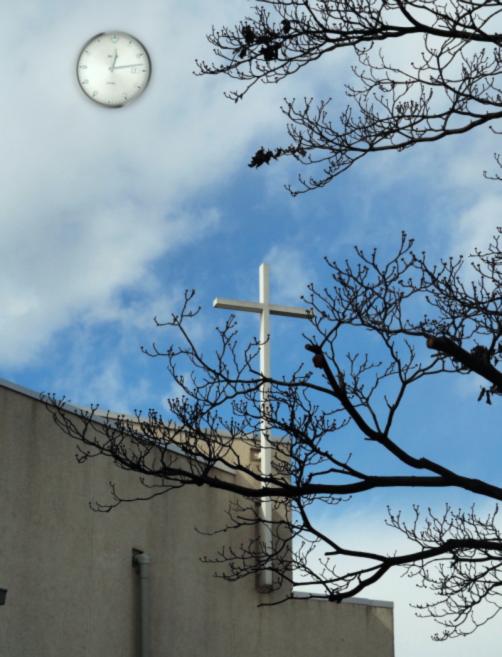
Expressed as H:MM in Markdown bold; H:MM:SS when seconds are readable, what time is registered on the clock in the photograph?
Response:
**12:13**
